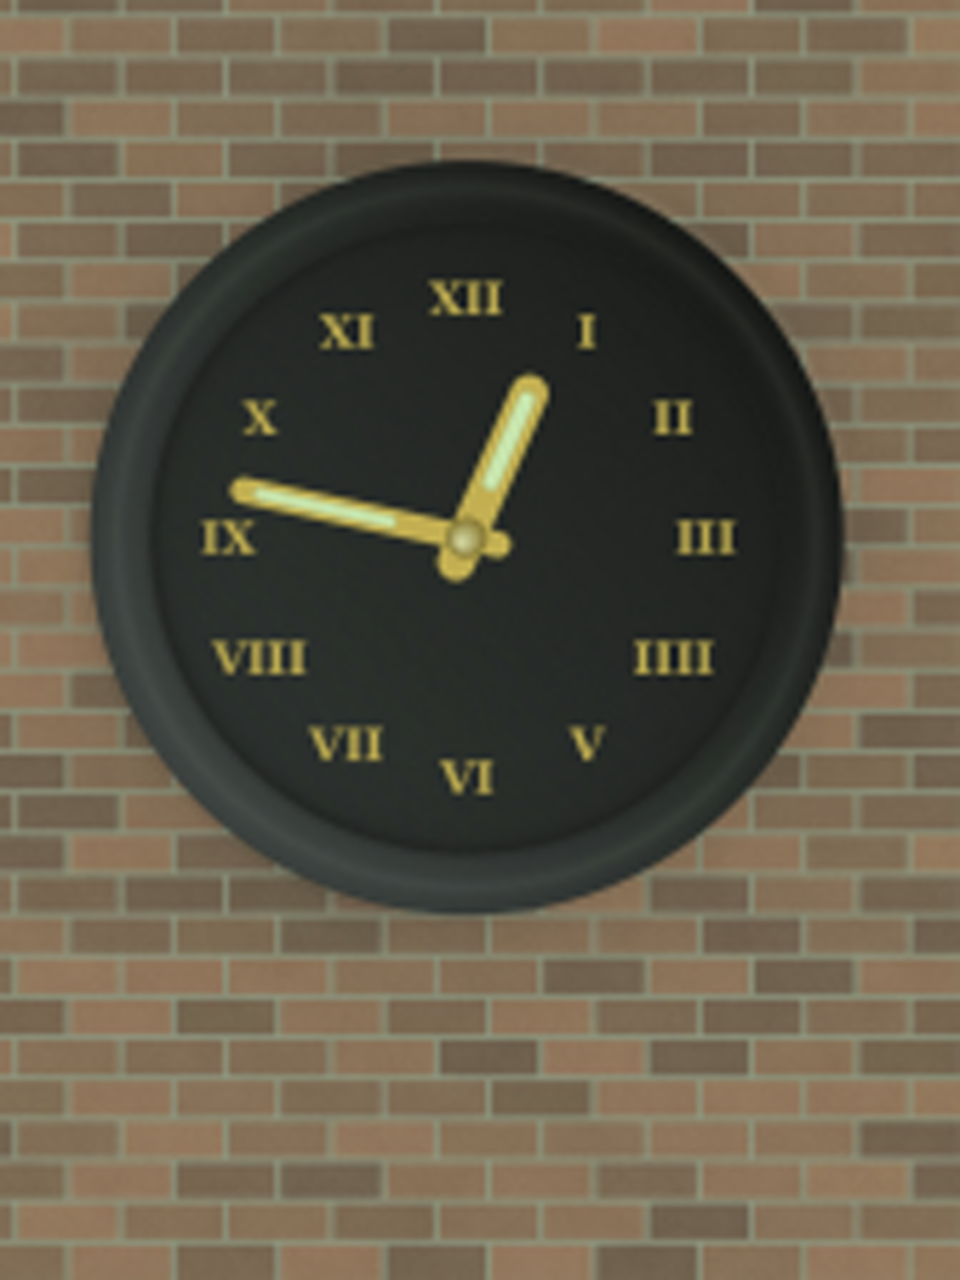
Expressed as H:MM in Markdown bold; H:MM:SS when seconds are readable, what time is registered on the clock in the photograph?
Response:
**12:47**
